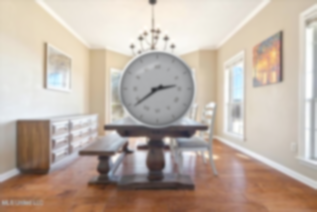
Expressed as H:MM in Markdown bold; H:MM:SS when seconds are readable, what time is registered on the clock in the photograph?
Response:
**2:39**
